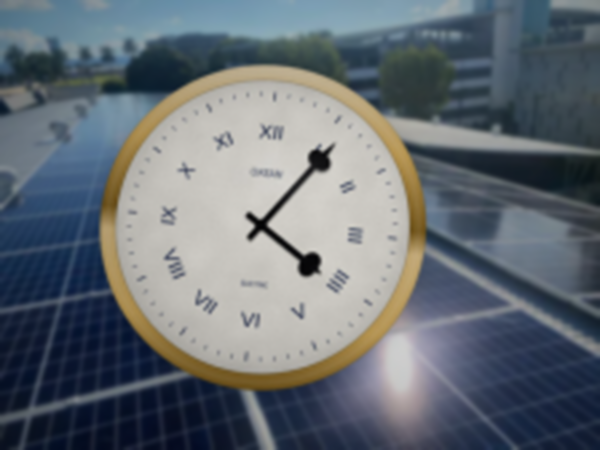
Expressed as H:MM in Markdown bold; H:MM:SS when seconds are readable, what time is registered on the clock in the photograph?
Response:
**4:06**
